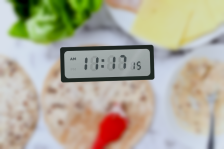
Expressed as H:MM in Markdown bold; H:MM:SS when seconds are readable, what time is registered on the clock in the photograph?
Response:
**11:17:15**
